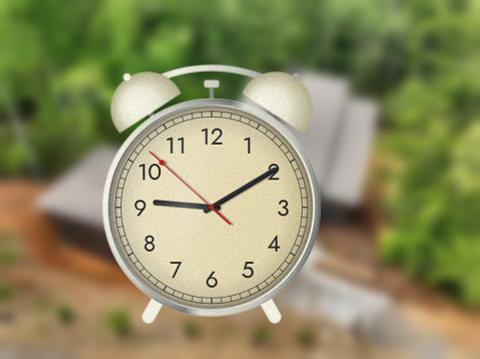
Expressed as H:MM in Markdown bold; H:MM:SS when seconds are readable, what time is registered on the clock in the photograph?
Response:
**9:09:52**
